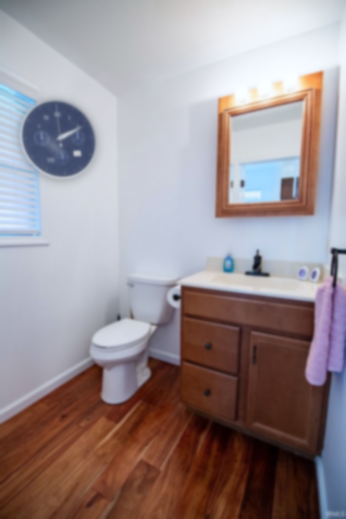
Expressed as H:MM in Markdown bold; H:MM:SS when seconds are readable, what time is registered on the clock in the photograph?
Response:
**2:11**
